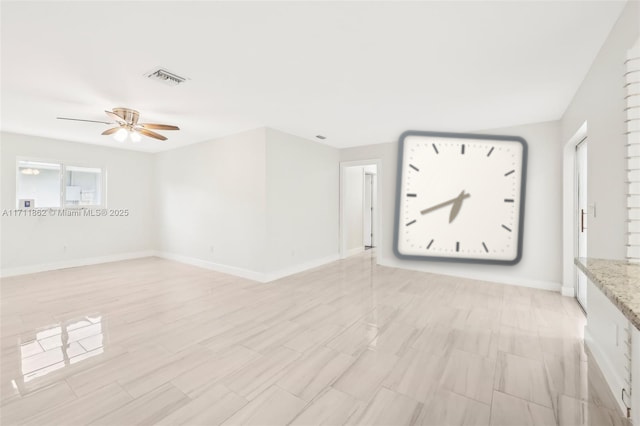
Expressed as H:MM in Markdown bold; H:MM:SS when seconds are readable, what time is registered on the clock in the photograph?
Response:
**6:41**
